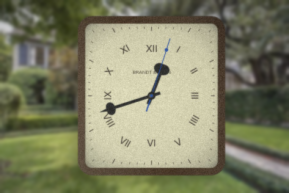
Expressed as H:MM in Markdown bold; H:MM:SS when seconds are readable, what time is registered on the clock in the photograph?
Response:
**12:42:03**
